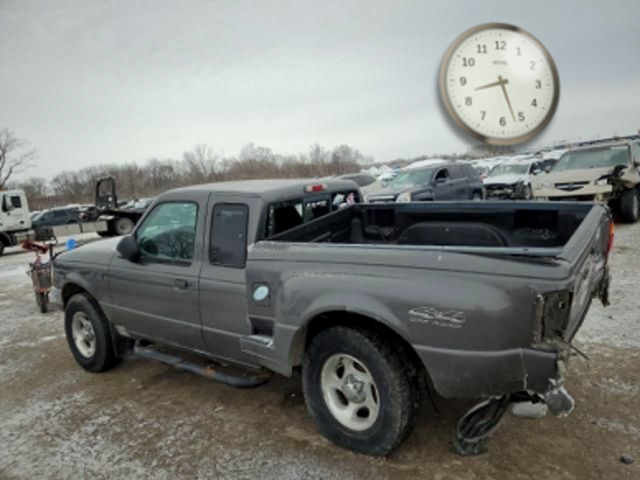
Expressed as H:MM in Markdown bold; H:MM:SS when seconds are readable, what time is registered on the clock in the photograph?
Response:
**8:27**
